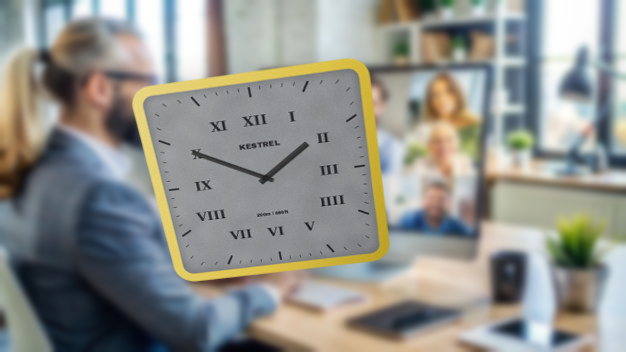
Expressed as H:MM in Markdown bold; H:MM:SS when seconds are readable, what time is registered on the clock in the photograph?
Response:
**1:50**
